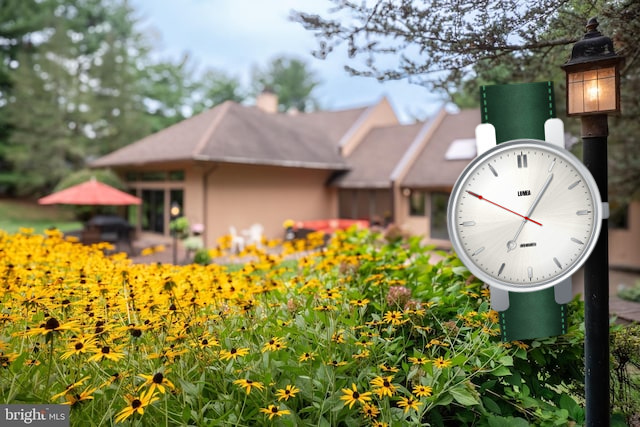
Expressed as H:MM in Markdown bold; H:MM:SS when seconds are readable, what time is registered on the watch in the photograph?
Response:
**7:05:50**
